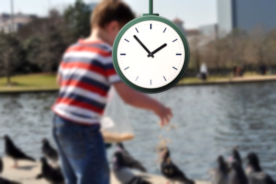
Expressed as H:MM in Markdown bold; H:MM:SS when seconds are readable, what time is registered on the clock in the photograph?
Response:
**1:53**
